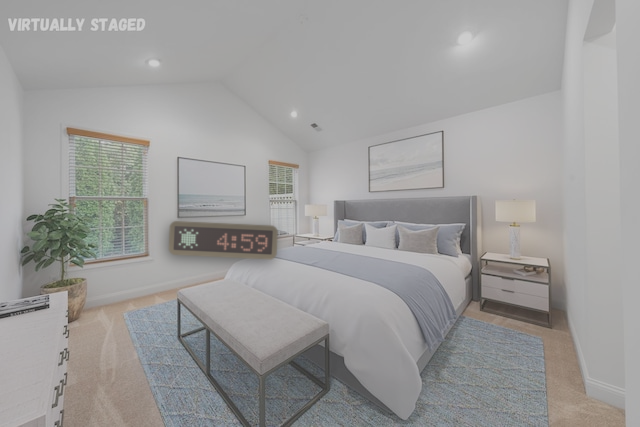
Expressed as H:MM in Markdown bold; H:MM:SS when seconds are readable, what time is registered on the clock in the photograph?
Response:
**4:59**
